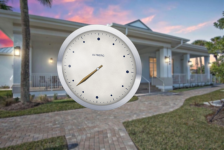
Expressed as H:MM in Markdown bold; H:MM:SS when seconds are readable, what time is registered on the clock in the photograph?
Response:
**7:38**
